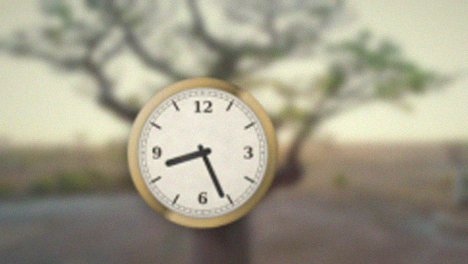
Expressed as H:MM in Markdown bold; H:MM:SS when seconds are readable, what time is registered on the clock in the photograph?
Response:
**8:26**
